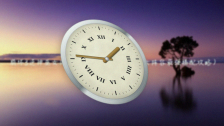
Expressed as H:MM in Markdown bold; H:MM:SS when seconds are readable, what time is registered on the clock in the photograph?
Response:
**1:46**
